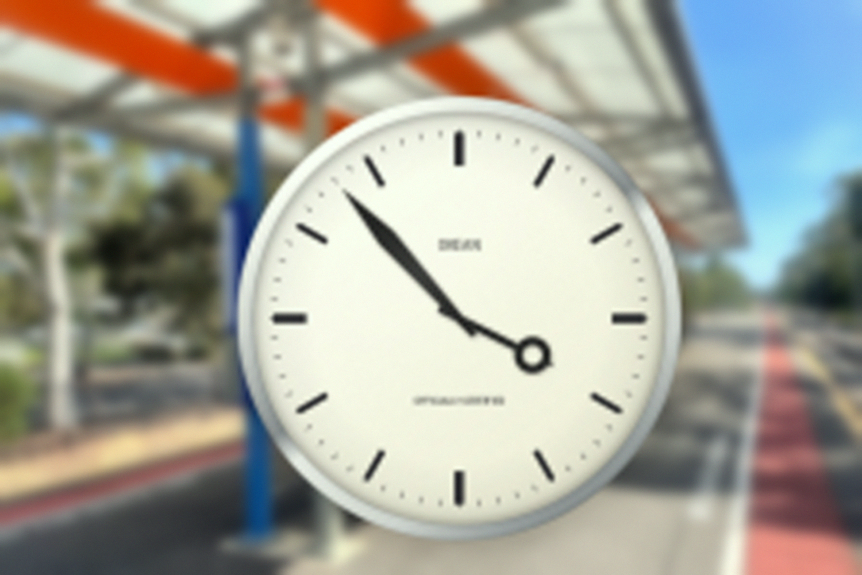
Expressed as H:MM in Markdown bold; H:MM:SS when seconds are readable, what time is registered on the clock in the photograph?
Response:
**3:53**
